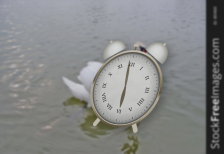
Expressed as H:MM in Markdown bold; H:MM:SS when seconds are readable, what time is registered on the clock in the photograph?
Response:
**5:59**
